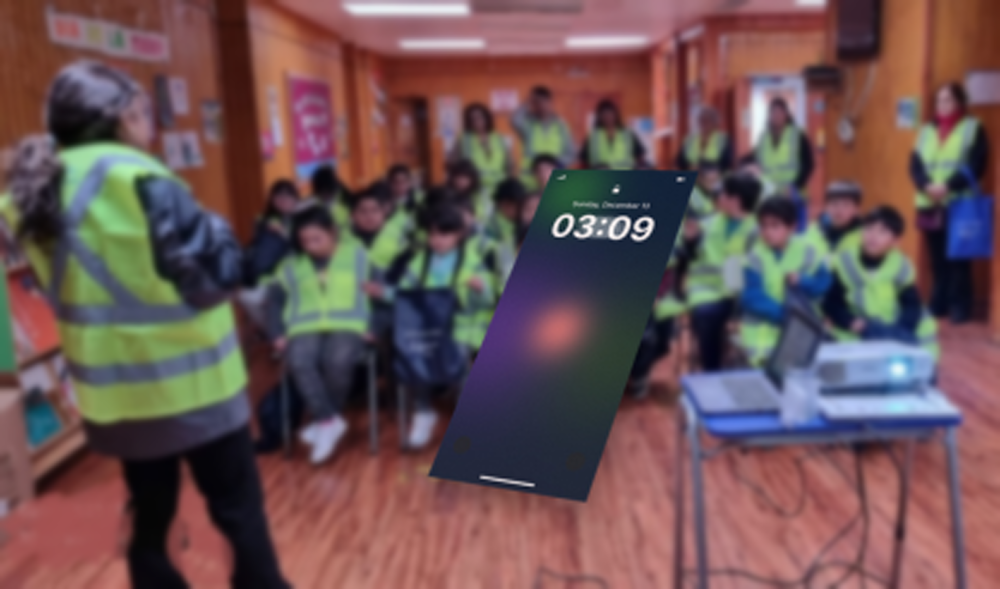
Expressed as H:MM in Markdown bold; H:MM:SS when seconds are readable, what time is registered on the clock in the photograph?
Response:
**3:09**
